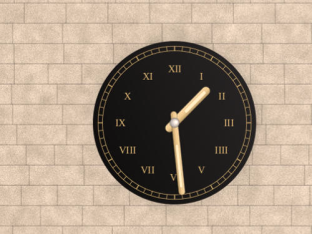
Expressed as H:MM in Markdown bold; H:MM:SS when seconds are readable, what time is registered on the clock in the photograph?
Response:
**1:29**
